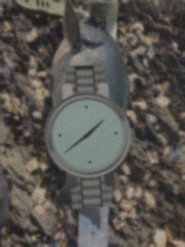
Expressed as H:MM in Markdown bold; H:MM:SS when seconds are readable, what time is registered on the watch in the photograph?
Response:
**1:39**
